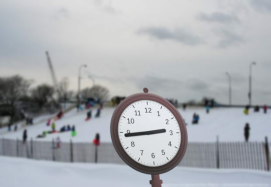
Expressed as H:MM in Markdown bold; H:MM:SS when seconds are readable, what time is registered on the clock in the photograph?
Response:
**2:44**
